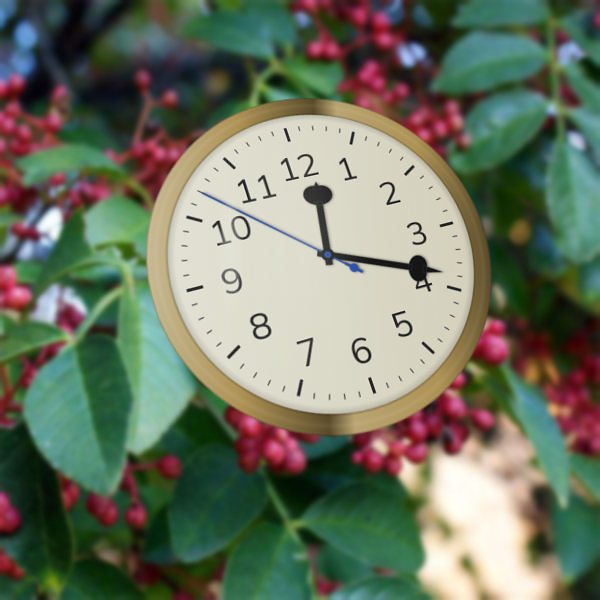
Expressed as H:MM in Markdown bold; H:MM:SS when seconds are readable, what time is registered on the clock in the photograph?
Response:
**12:18:52**
